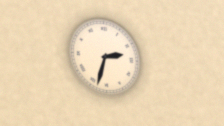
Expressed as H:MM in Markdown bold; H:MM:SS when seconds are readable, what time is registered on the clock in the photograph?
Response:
**2:33**
